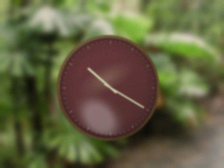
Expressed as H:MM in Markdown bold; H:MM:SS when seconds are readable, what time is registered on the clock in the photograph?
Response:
**10:20**
